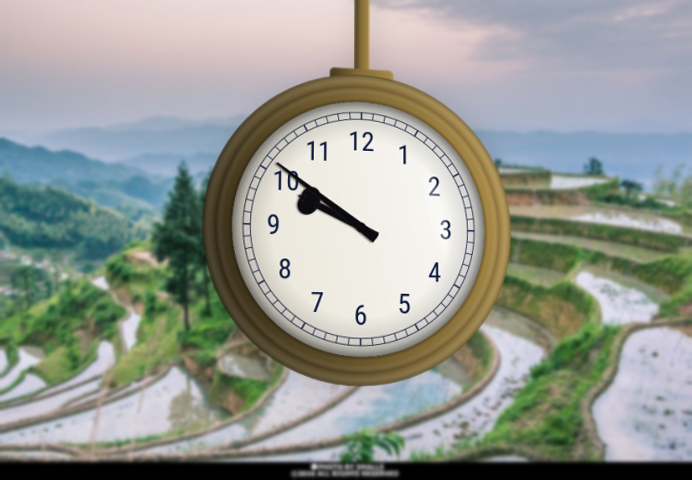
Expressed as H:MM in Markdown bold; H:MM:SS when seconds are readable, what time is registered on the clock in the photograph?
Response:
**9:51**
